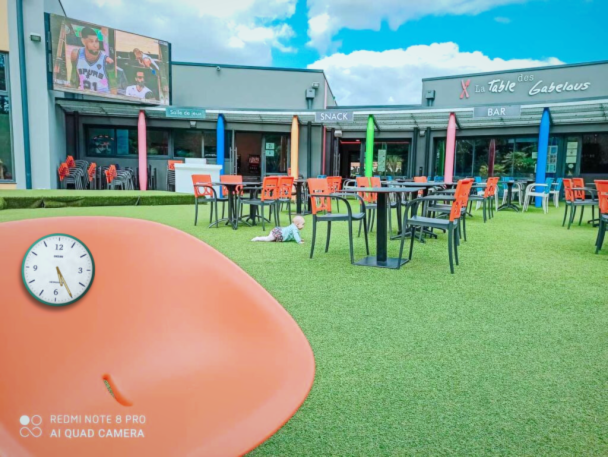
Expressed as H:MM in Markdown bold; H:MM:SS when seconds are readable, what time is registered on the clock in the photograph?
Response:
**5:25**
